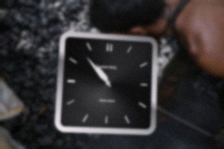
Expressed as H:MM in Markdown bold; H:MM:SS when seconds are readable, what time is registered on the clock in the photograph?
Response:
**10:53**
